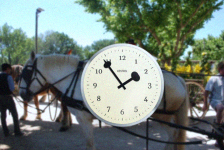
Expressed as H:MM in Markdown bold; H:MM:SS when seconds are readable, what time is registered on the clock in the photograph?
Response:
**1:54**
